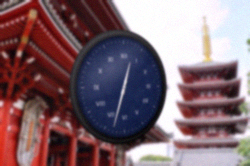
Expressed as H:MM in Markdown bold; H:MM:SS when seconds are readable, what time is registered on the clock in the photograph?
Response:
**12:33**
